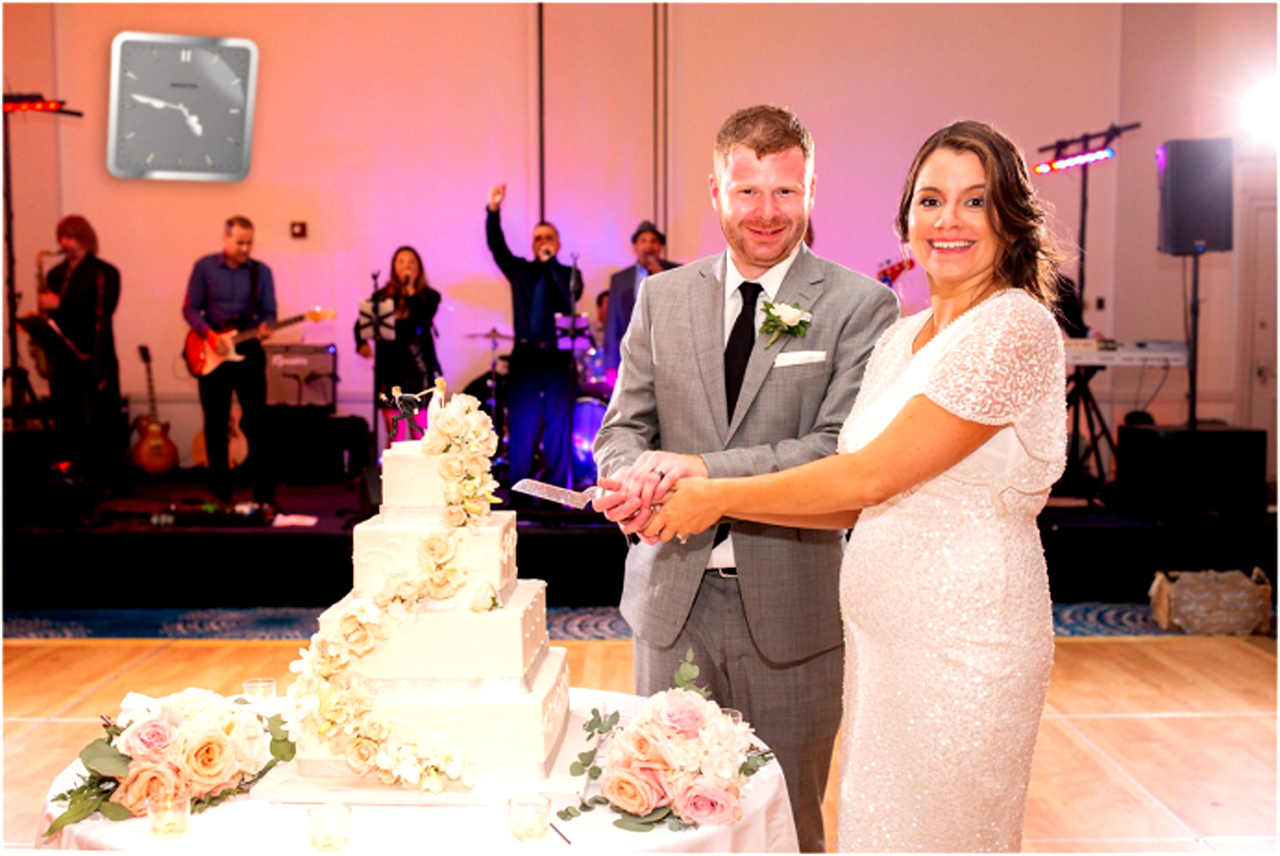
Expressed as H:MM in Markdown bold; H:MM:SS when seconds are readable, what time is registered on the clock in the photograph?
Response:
**4:47**
